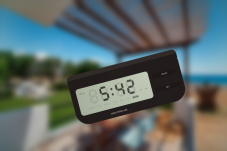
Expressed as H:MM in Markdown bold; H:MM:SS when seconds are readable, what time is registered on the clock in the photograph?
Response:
**5:42**
